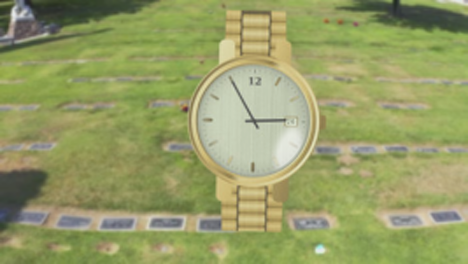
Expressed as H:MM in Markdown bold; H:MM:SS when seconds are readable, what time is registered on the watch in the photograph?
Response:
**2:55**
